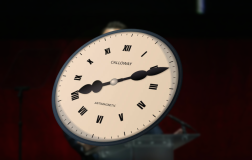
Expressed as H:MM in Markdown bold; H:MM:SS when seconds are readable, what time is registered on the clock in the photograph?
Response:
**8:11**
